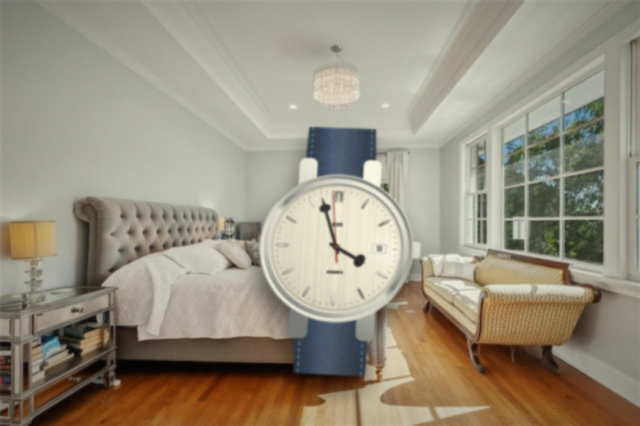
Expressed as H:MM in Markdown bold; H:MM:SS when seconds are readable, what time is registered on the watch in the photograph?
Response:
**3:56:59**
